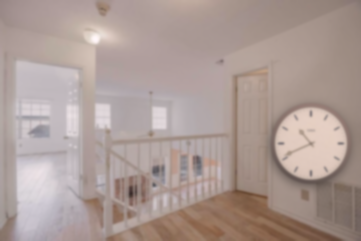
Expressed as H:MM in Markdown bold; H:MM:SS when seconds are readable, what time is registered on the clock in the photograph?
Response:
**10:41**
